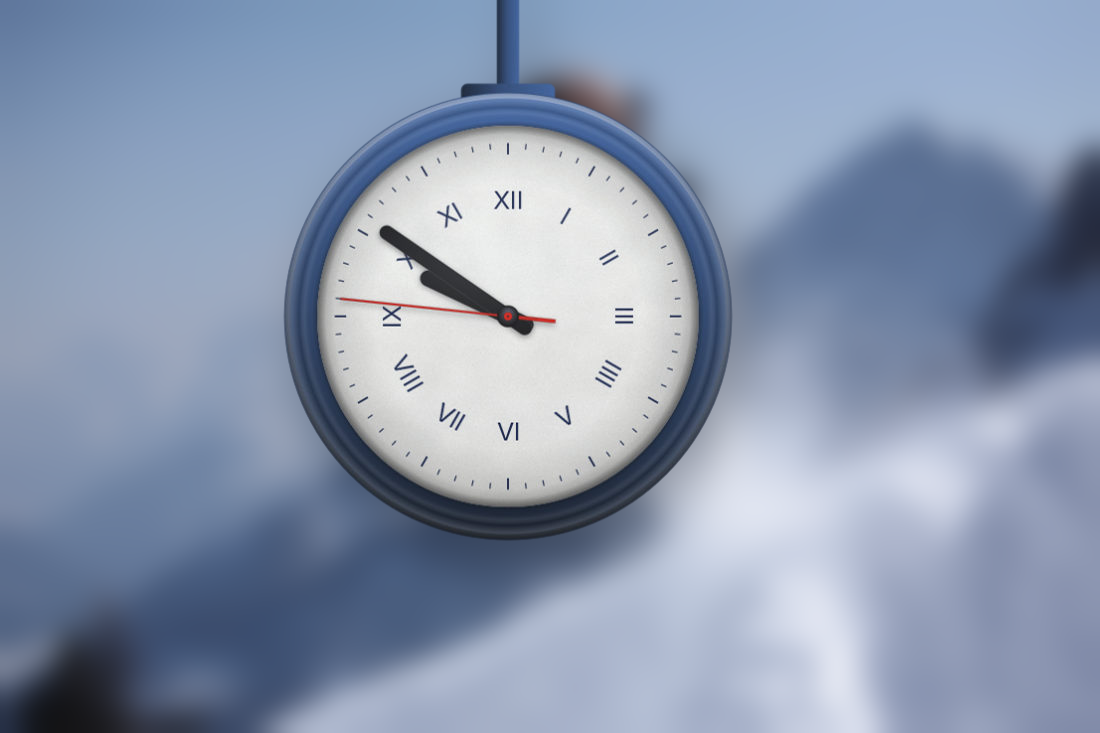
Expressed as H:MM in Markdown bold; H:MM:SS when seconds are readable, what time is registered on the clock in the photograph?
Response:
**9:50:46**
